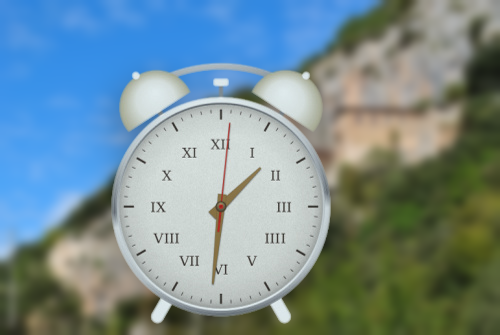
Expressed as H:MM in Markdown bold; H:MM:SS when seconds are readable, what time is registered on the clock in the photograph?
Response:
**1:31:01**
